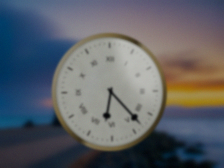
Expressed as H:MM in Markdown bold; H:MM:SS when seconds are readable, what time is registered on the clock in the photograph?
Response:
**6:23**
